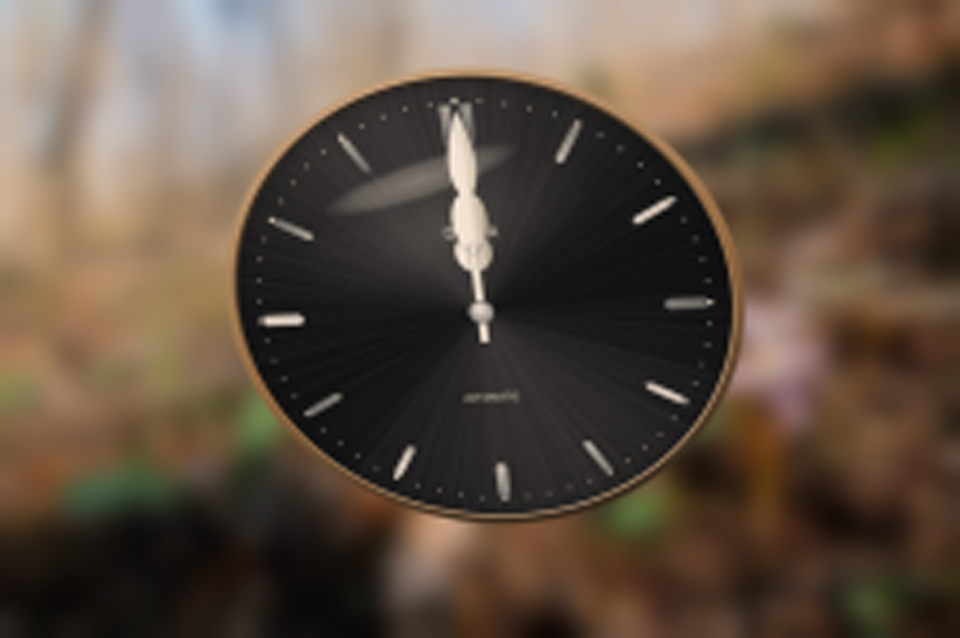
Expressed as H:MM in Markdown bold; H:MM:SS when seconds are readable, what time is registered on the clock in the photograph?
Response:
**12:00**
